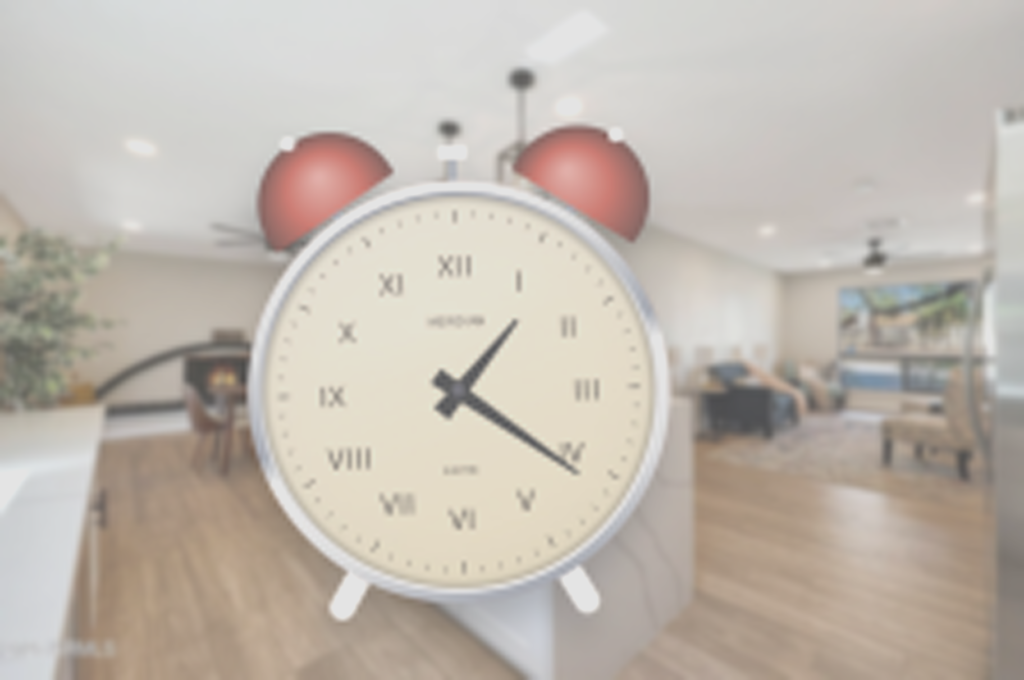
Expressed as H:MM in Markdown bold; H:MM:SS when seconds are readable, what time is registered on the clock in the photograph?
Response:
**1:21**
